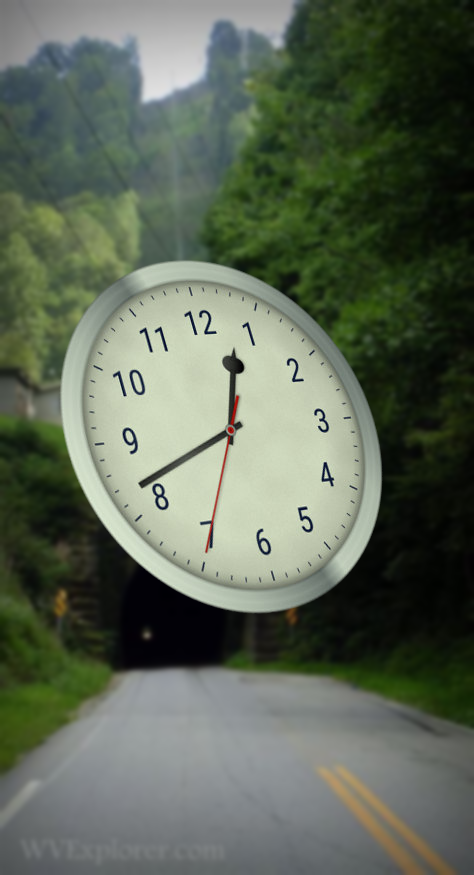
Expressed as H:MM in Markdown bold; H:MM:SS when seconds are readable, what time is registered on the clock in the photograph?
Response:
**12:41:35**
